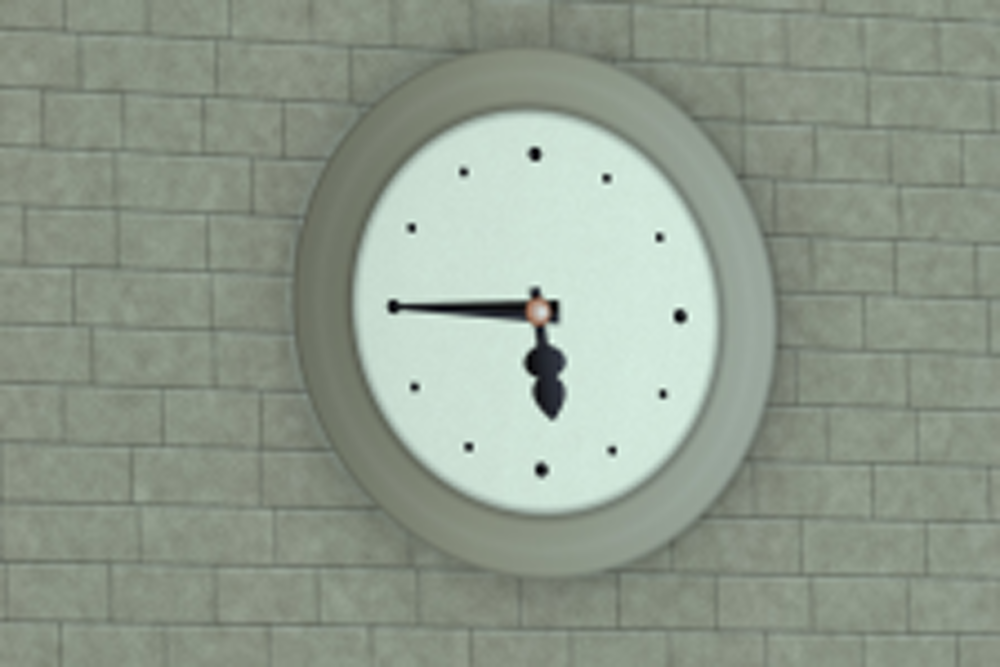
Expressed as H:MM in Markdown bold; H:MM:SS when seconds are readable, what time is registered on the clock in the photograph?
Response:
**5:45**
